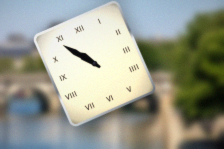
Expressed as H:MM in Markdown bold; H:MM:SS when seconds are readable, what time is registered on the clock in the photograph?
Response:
**10:54**
